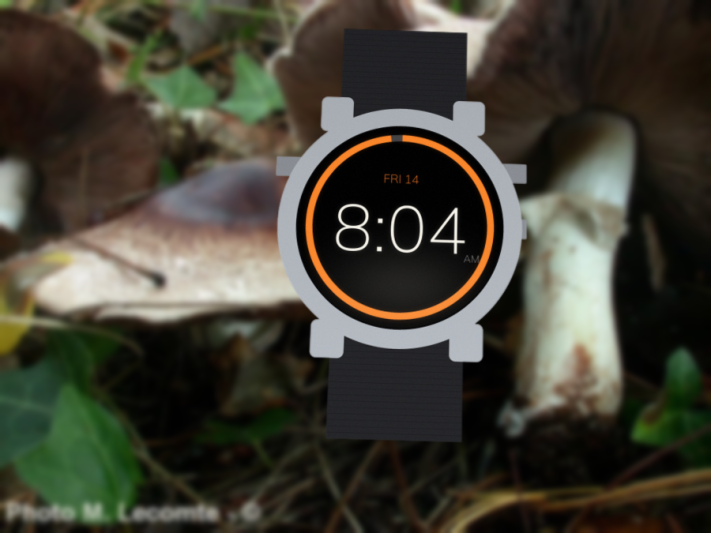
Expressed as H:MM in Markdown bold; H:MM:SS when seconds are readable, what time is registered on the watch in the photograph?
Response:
**8:04**
